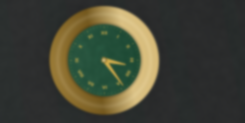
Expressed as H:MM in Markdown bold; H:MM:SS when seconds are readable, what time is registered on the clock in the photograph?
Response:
**3:24**
